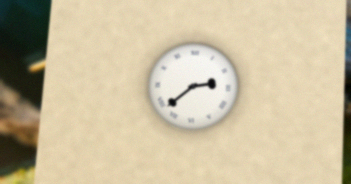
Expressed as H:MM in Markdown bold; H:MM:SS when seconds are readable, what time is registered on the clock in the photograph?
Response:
**2:38**
